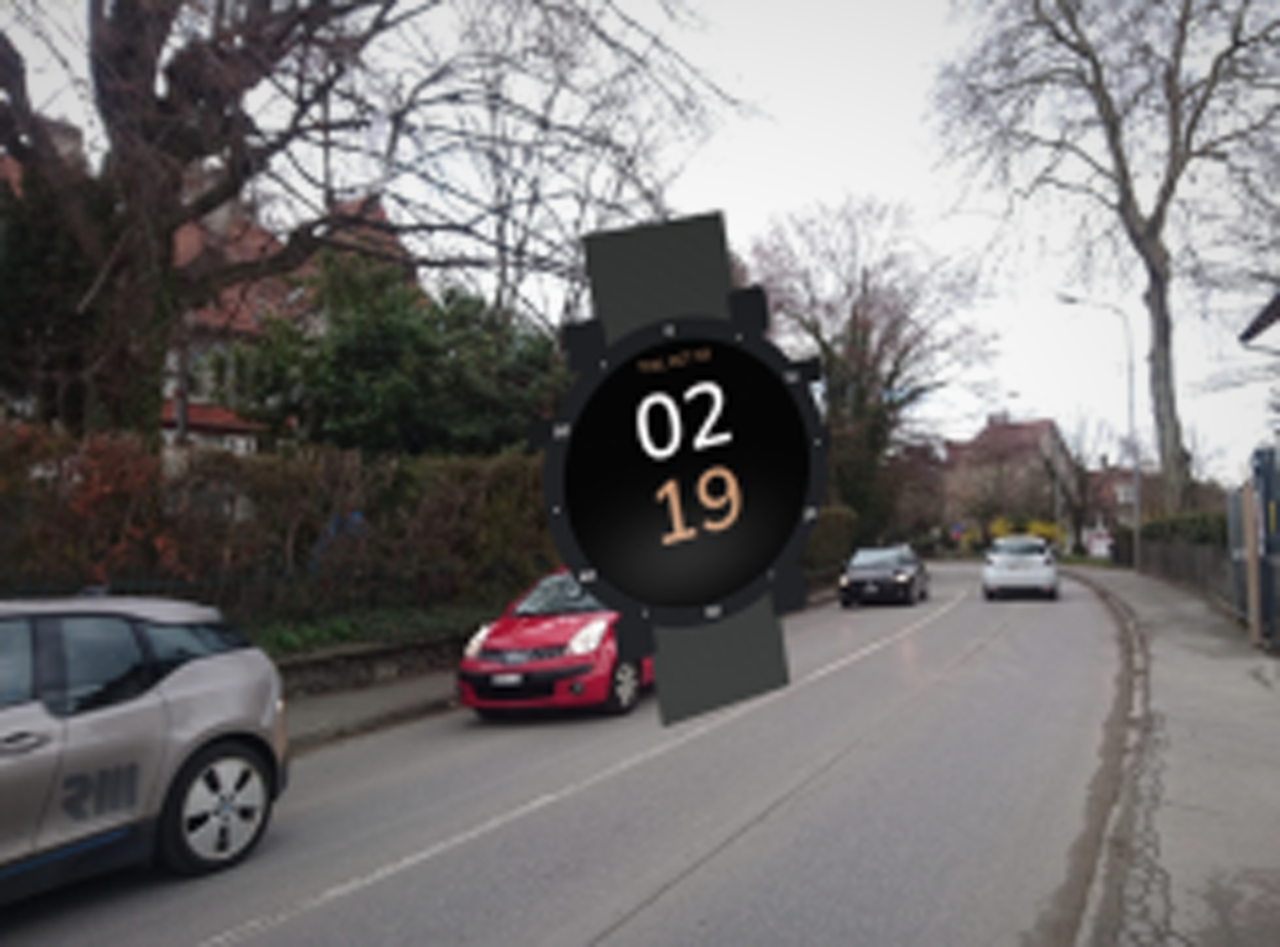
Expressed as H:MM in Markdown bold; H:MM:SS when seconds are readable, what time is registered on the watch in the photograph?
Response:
**2:19**
